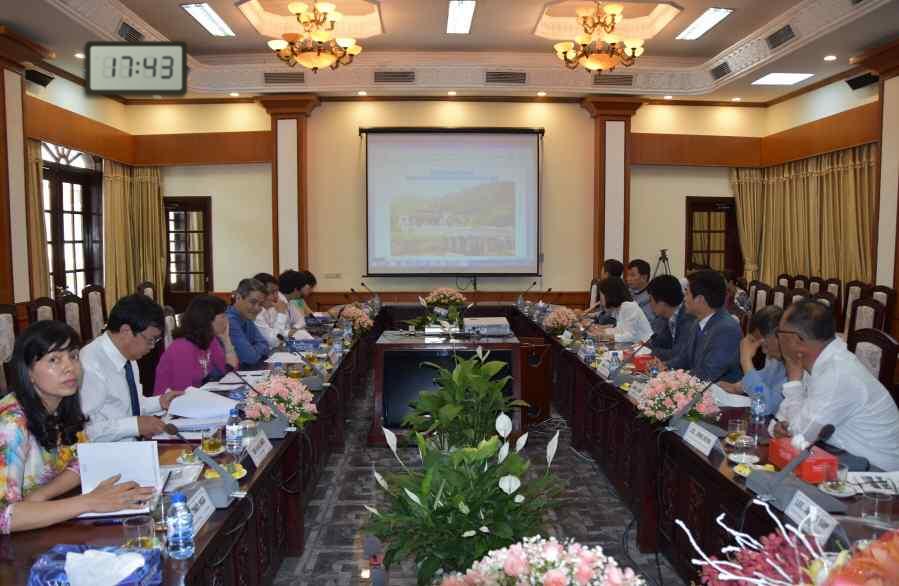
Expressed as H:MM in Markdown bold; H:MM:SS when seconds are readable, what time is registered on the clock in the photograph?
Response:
**17:43**
